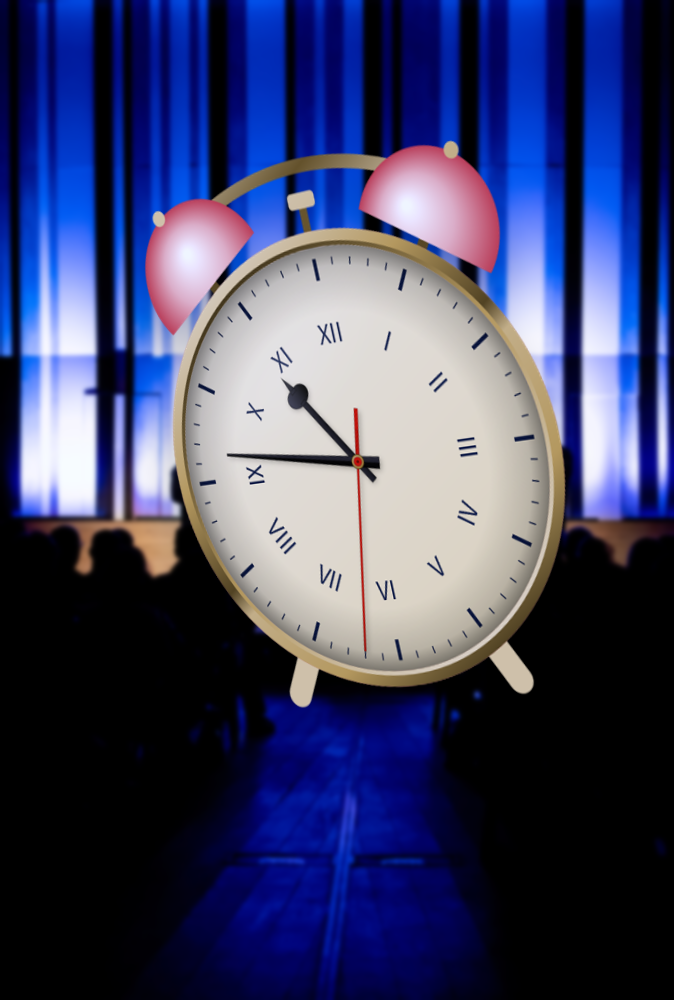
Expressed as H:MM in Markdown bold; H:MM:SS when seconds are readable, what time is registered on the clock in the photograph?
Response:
**10:46:32**
